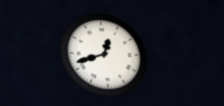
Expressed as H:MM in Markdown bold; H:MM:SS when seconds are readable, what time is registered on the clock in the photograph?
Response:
**12:42**
